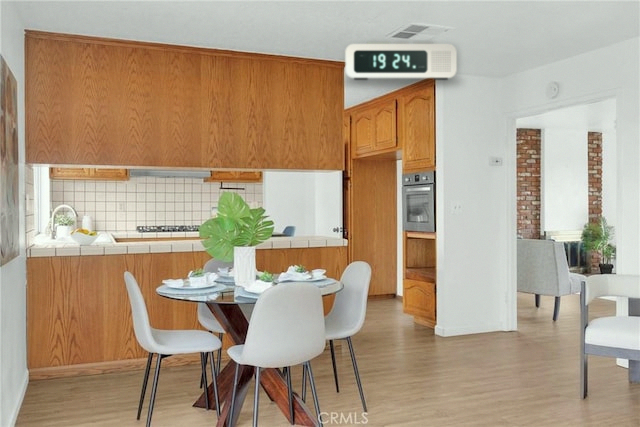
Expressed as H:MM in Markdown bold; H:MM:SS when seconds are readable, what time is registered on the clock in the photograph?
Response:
**19:24**
